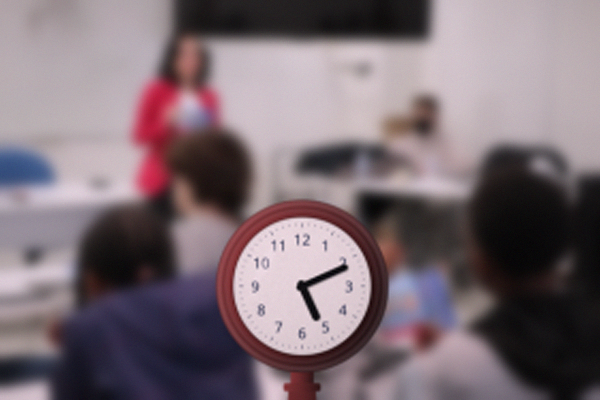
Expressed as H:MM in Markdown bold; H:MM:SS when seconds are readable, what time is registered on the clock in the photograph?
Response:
**5:11**
